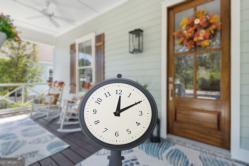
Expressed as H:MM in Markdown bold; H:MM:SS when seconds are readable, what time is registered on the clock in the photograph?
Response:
**12:10**
